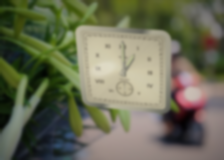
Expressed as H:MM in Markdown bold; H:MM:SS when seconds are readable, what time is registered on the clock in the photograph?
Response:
**1:00**
